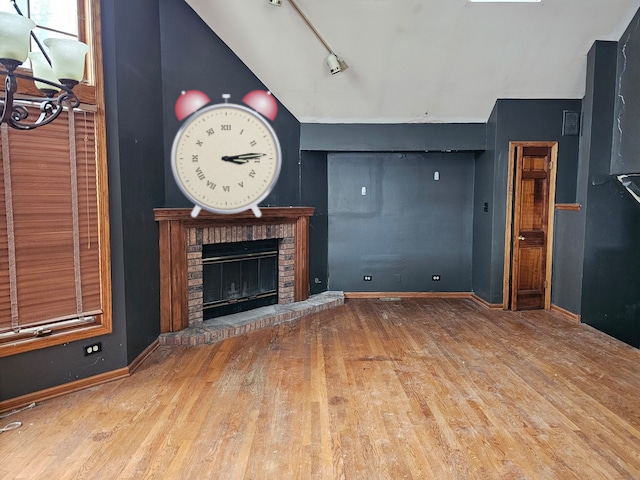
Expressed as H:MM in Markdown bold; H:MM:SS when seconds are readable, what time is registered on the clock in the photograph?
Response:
**3:14**
